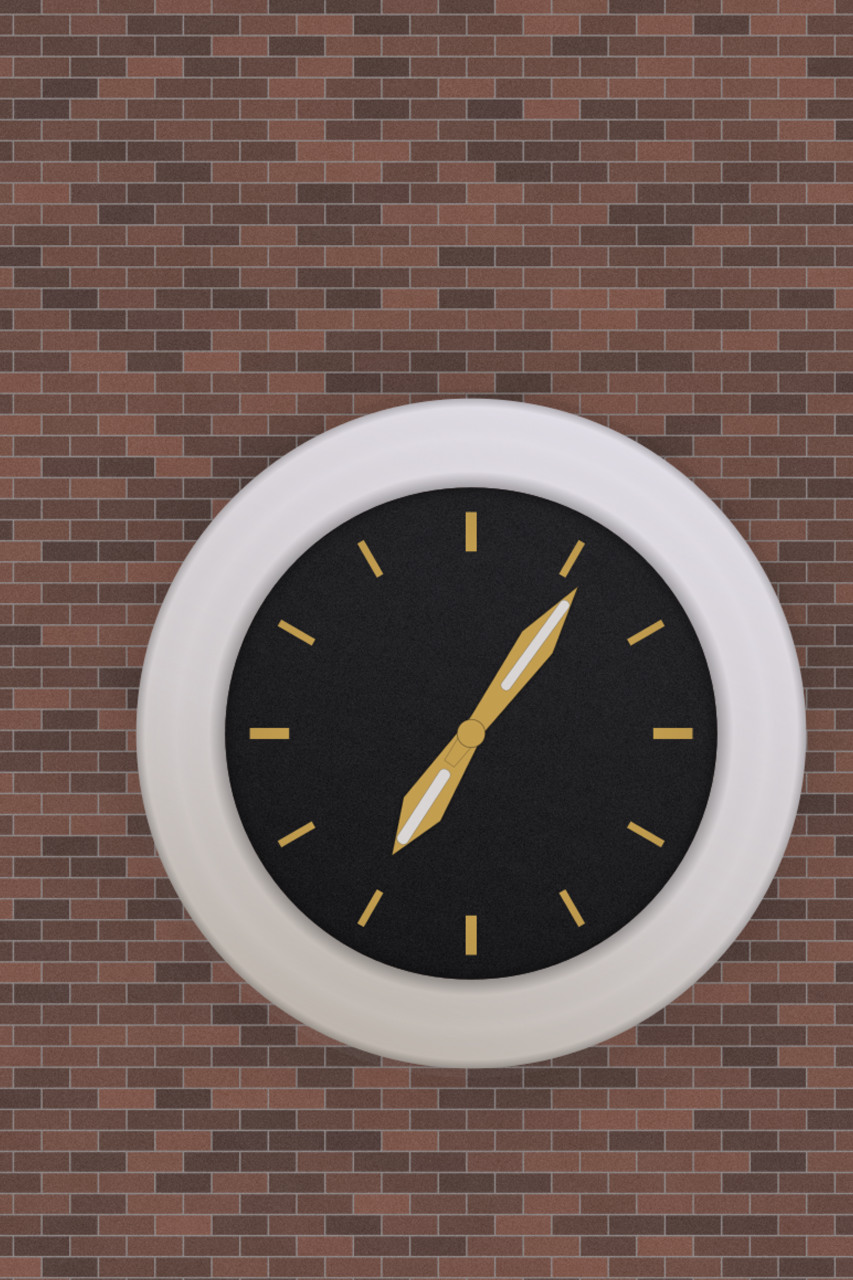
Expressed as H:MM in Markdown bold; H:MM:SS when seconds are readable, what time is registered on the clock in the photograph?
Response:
**7:06**
